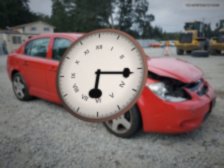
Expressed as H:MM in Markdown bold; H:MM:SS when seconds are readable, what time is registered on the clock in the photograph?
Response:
**6:16**
